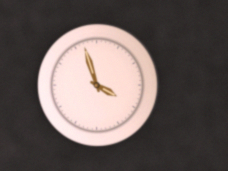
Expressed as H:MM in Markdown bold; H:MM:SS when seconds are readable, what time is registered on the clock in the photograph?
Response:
**3:57**
